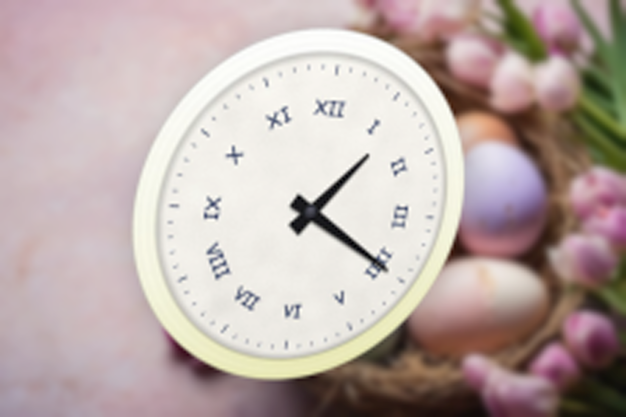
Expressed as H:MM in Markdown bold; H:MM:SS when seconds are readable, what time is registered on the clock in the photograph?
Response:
**1:20**
